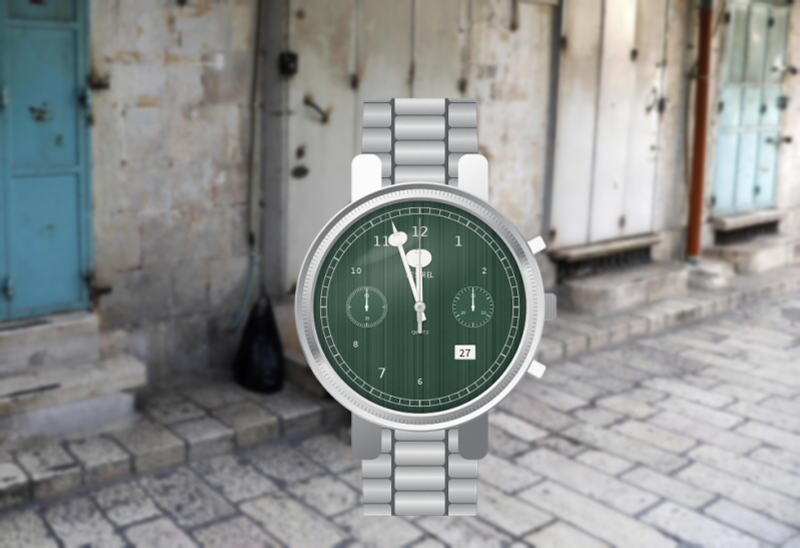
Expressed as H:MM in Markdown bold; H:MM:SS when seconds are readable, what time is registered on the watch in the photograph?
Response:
**11:57**
